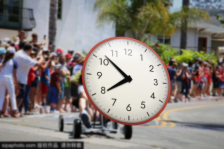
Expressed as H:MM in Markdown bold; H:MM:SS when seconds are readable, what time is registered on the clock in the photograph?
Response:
**7:52**
